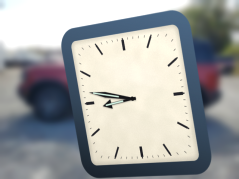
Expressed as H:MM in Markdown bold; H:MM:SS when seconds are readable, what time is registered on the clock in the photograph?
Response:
**8:47**
